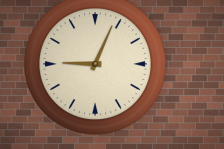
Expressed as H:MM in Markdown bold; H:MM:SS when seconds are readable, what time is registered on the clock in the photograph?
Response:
**9:04**
